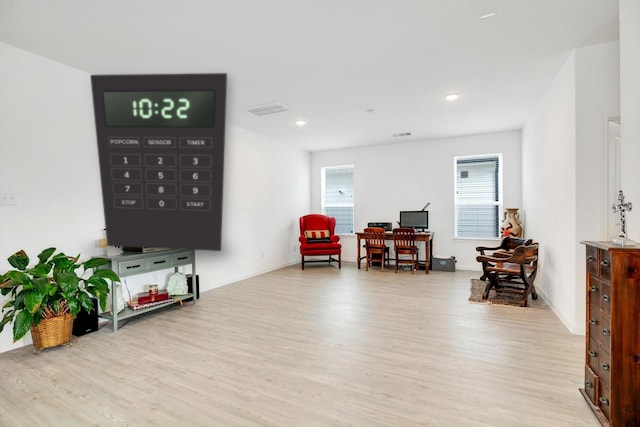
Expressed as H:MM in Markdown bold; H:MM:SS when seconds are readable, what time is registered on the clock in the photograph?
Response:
**10:22**
